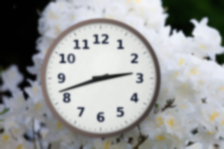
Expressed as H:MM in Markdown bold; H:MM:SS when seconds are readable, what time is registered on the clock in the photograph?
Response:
**2:42**
